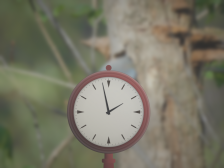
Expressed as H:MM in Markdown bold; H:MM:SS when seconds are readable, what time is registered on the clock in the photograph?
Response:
**1:58**
